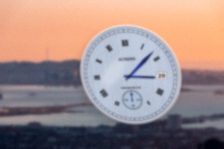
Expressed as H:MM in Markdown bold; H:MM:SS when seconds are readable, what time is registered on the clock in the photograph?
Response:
**3:08**
